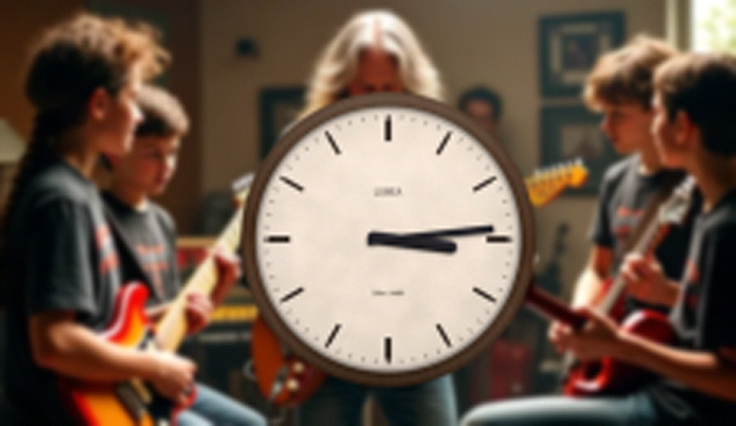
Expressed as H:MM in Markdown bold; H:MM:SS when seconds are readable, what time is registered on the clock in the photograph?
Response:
**3:14**
